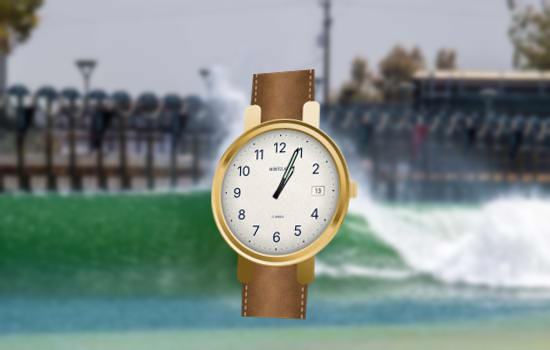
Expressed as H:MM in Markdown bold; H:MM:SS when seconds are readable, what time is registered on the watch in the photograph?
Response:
**1:04**
